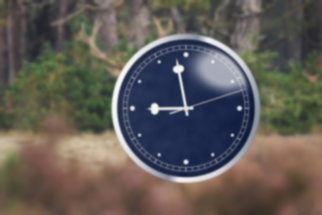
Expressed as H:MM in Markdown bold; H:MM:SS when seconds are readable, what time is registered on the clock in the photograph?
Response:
**8:58:12**
